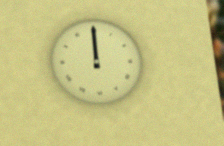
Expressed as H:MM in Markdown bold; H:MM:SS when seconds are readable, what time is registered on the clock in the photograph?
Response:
**12:00**
